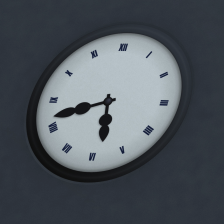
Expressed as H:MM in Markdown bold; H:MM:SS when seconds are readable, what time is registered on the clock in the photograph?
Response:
**5:42**
